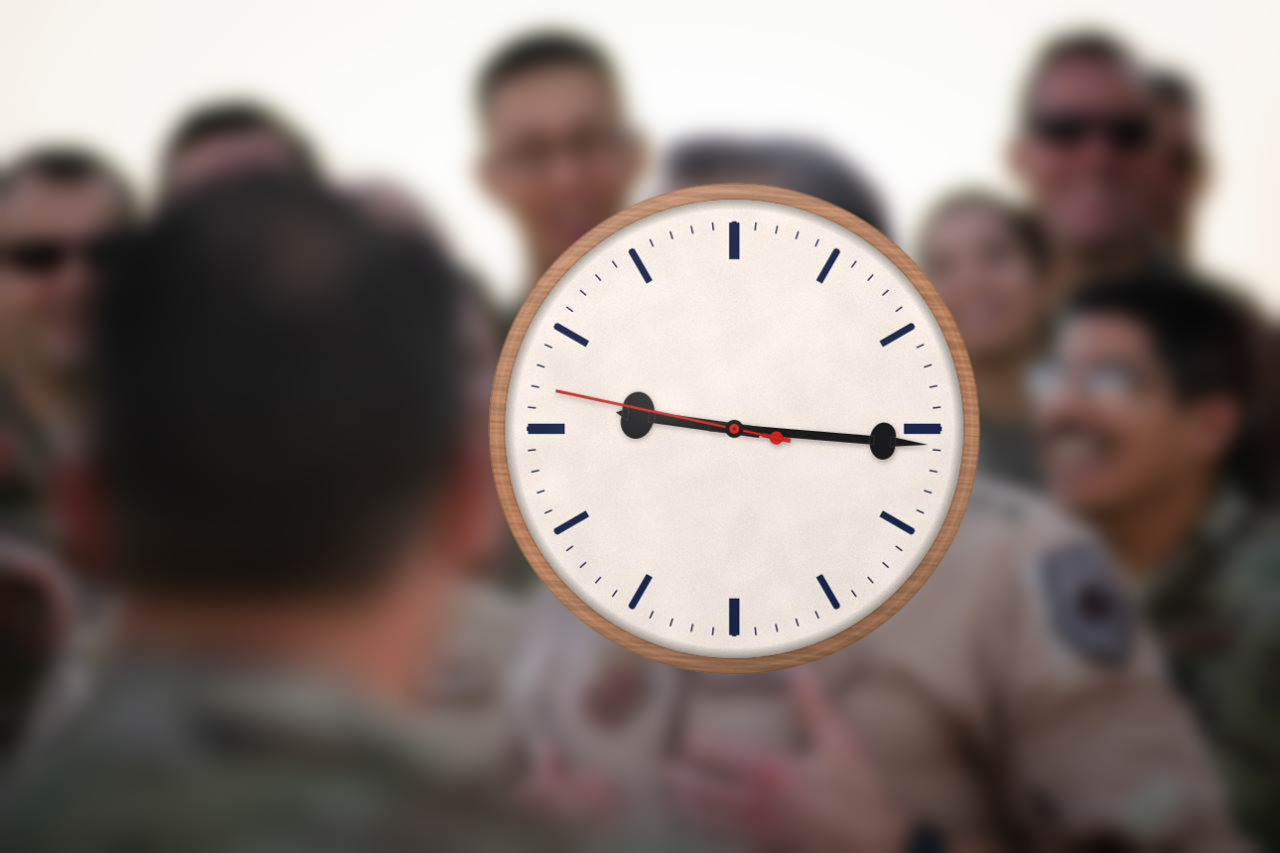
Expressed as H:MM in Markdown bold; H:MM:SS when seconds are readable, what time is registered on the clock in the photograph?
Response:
**9:15:47**
